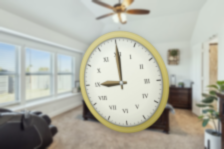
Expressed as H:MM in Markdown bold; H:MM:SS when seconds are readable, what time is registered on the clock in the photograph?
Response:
**9:00**
